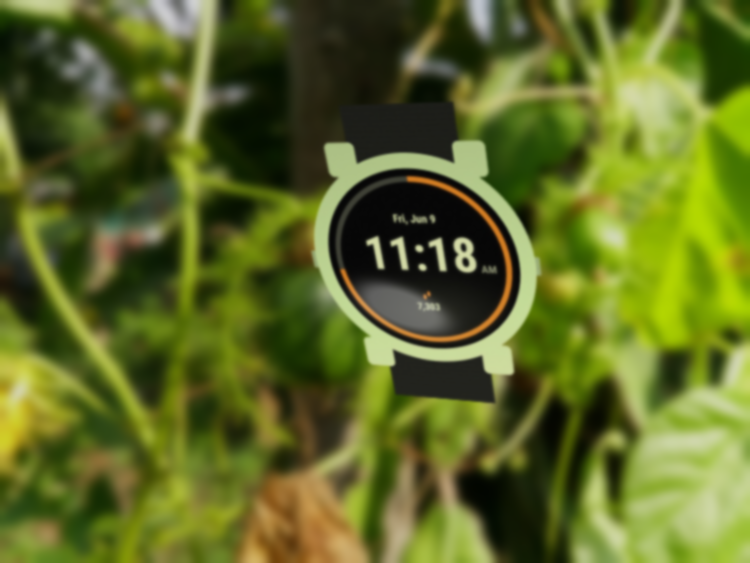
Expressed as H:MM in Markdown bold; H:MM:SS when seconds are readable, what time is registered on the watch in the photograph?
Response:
**11:18**
